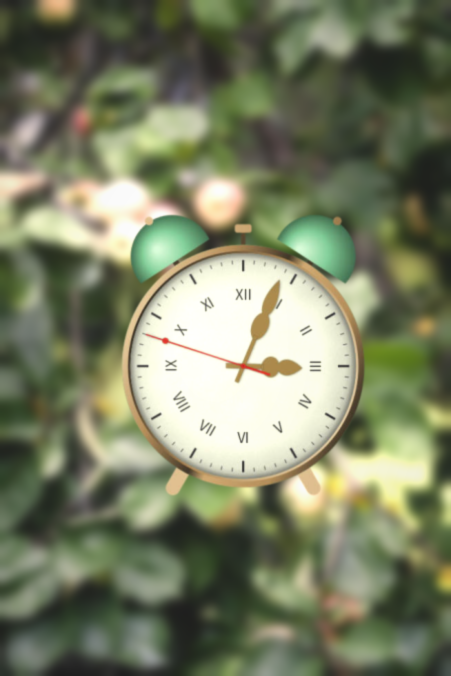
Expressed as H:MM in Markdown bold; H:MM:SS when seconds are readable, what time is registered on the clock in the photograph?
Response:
**3:03:48**
